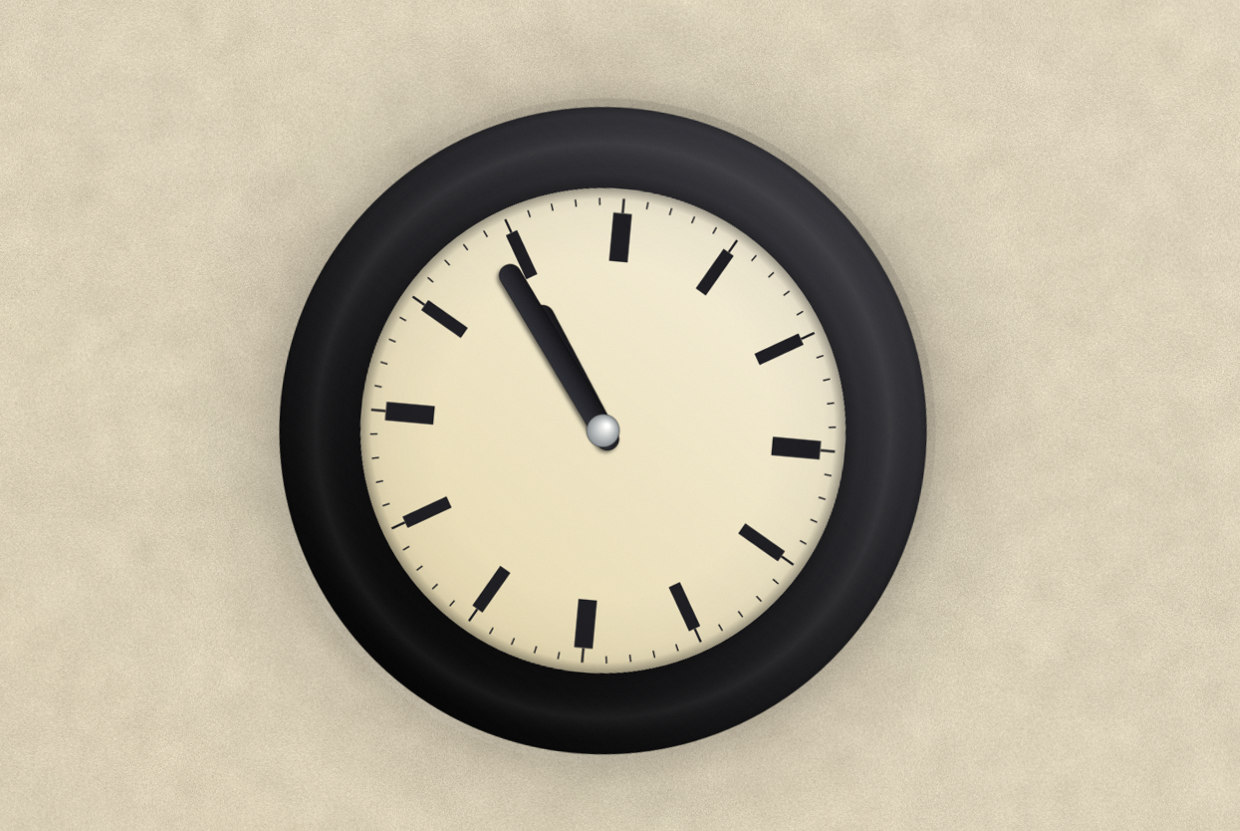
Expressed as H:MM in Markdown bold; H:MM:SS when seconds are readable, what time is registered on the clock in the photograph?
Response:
**10:54**
